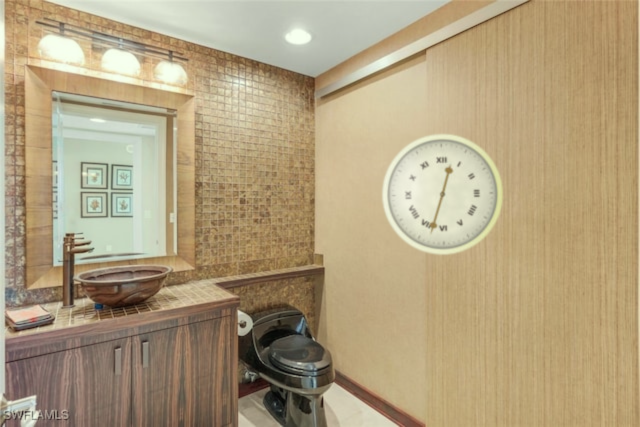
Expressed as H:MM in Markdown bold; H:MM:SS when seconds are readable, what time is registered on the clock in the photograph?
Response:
**12:33**
